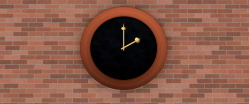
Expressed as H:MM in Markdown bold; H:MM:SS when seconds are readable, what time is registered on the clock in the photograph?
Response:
**2:00**
